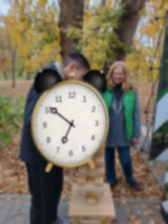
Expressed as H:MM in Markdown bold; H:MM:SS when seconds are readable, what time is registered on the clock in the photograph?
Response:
**6:51**
